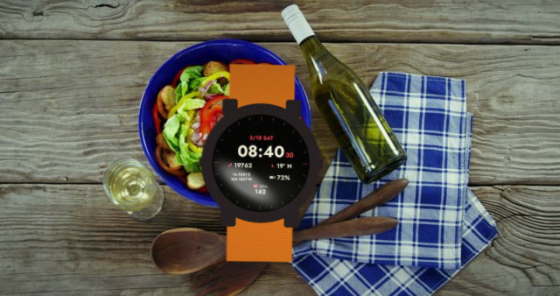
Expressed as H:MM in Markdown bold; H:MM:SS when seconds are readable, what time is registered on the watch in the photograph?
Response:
**8:40**
